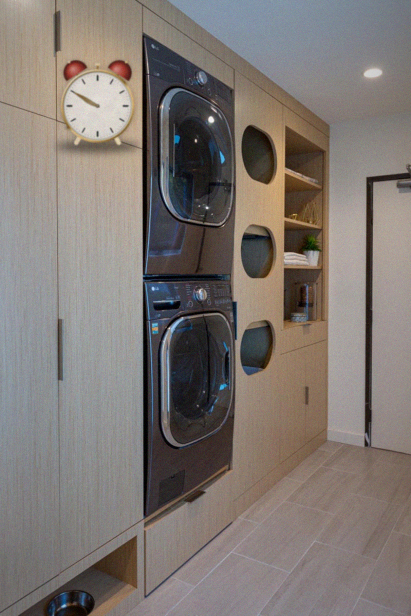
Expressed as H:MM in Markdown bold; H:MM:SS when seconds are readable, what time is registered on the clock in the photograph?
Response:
**9:50**
